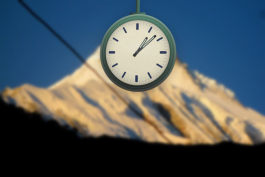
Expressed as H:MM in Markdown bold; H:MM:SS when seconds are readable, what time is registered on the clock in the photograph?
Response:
**1:08**
